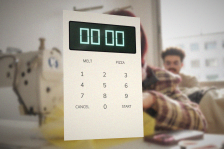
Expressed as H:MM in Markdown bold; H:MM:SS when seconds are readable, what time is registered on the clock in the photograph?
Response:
**0:00**
